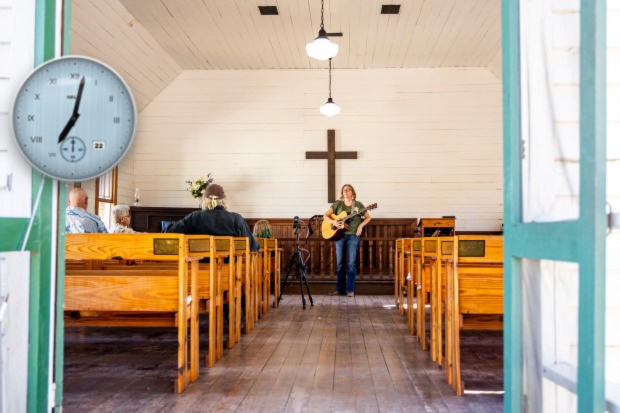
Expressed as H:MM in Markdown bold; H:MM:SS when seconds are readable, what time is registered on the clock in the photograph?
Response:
**7:02**
